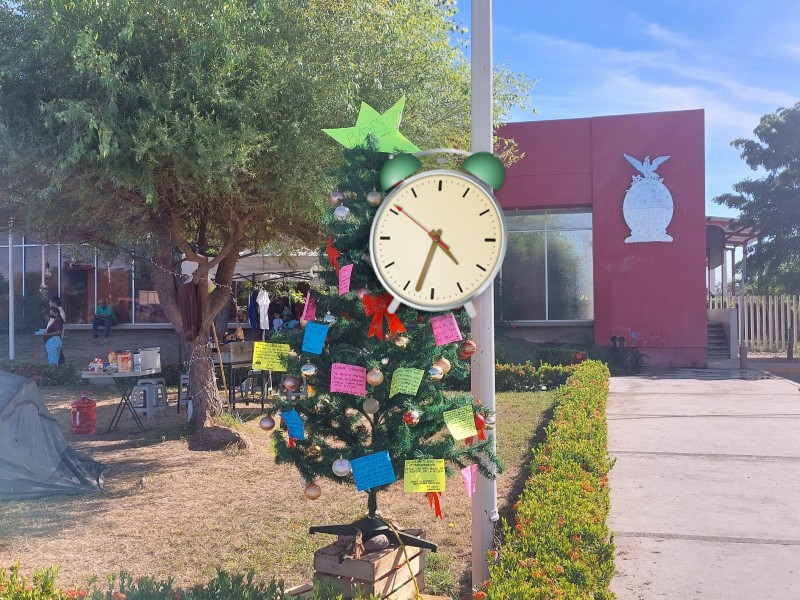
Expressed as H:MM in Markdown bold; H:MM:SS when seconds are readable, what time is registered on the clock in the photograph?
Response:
**4:32:51**
